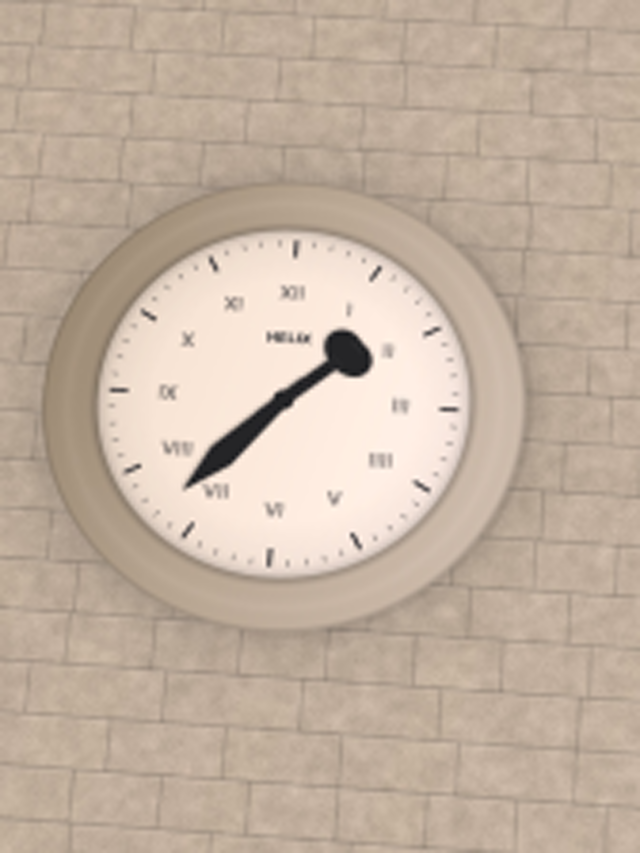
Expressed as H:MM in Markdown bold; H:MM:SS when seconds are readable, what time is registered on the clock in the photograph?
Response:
**1:37**
